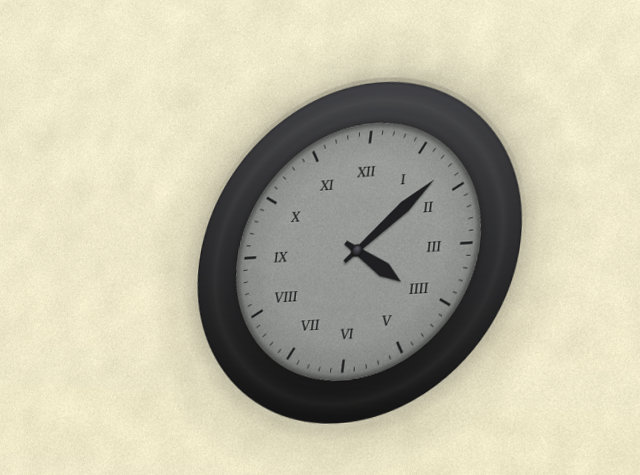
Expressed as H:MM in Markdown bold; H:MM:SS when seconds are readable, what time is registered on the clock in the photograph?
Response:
**4:08**
